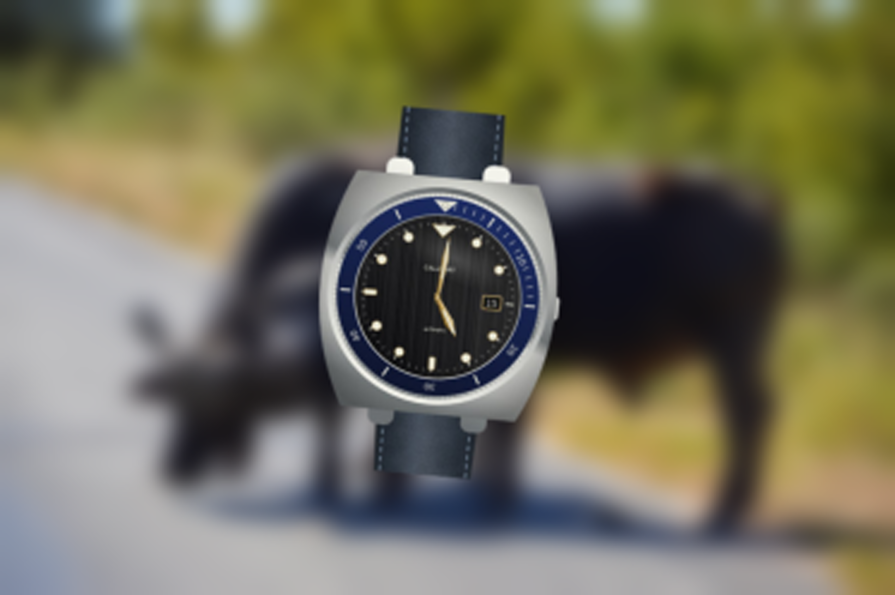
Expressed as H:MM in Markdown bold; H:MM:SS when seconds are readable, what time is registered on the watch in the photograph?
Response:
**5:01**
